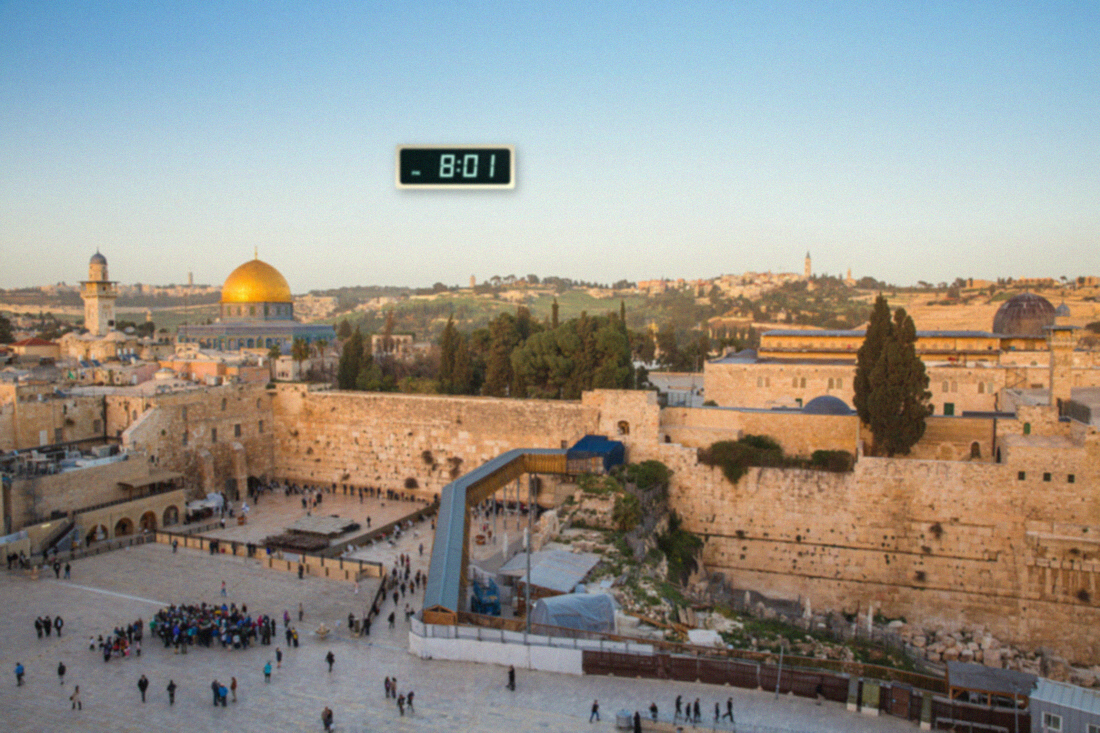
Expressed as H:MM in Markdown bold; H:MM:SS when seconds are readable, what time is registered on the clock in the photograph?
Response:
**8:01**
